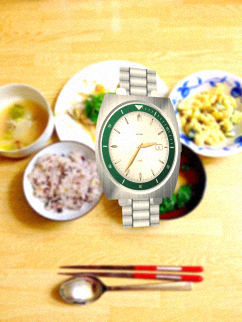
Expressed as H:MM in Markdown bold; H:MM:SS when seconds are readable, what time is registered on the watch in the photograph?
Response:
**2:36**
